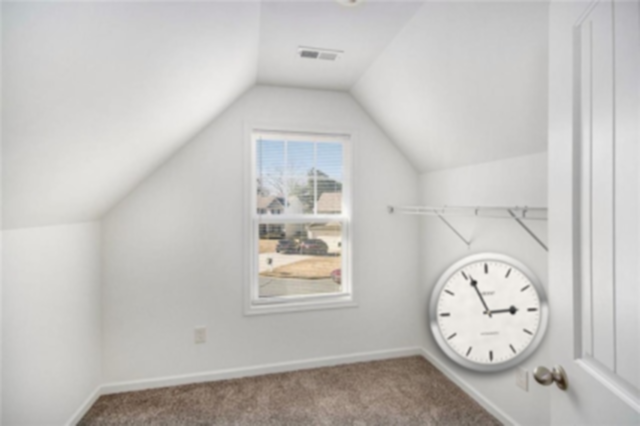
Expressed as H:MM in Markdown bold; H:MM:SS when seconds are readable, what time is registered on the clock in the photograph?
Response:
**2:56**
